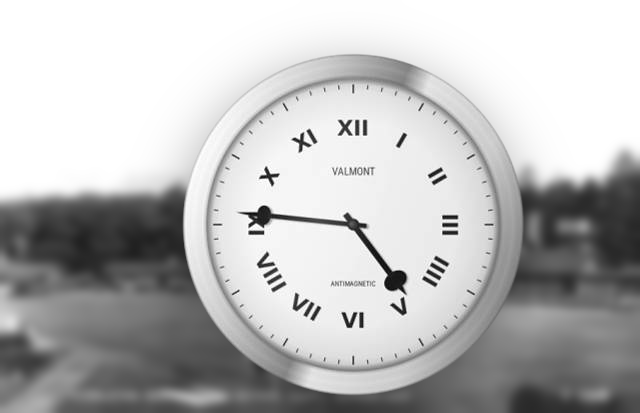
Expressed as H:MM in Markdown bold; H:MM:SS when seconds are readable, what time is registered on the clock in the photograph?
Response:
**4:46**
